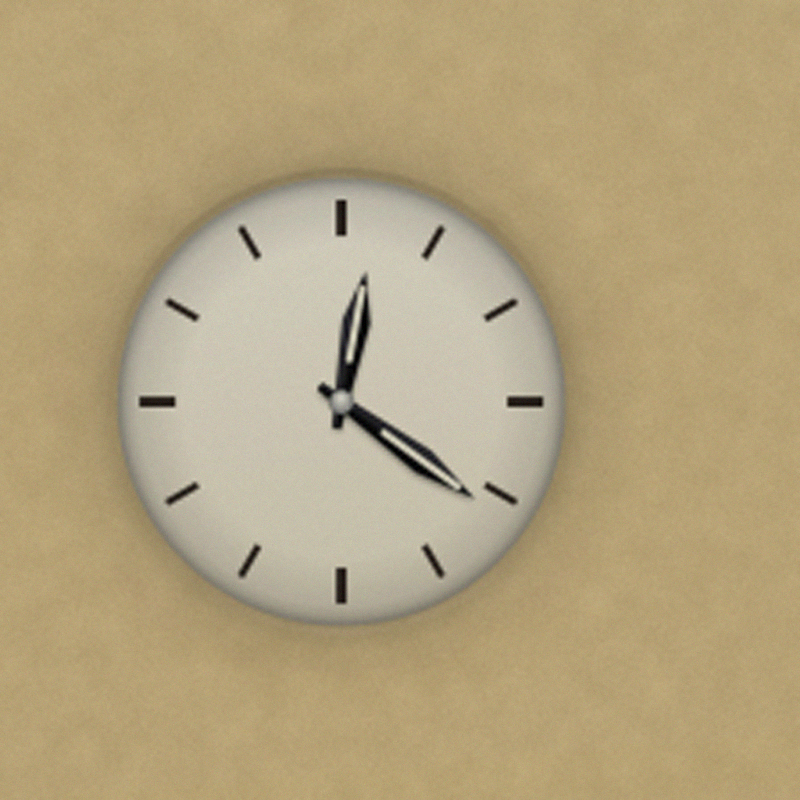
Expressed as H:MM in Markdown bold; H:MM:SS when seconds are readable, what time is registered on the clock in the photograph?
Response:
**12:21**
